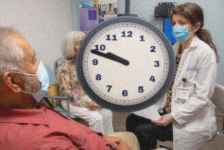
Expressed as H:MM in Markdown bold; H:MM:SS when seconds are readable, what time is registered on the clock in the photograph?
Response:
**9:48**
